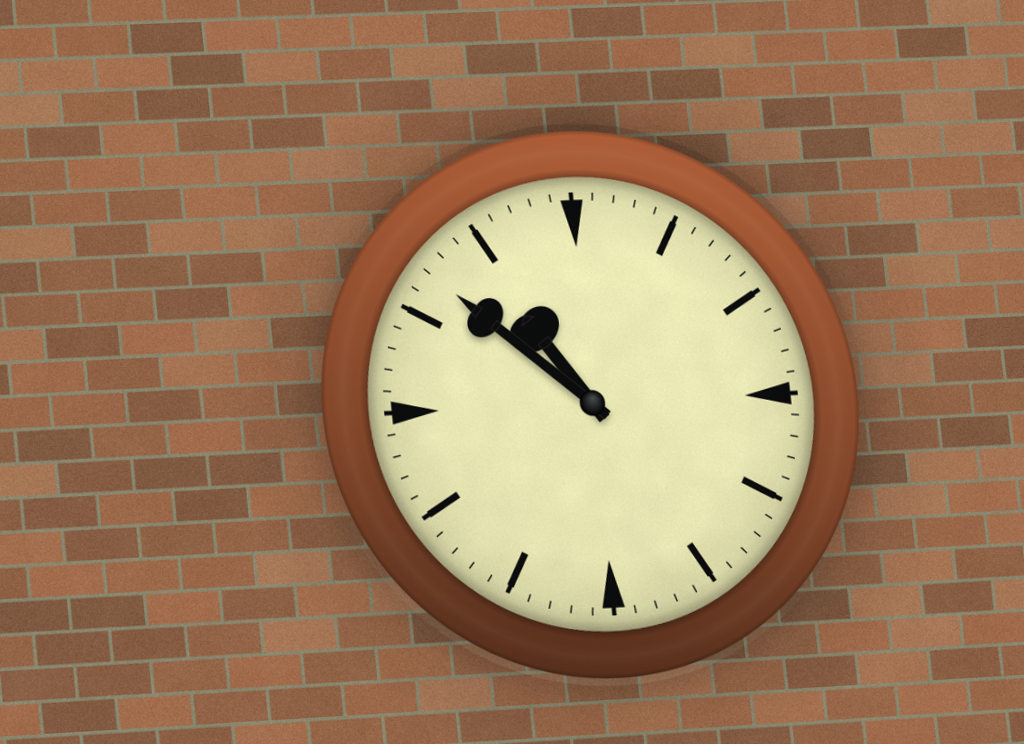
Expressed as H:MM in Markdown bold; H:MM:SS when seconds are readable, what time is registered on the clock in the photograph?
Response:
**10:52**
